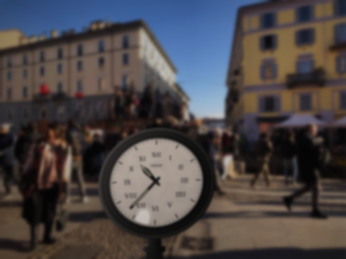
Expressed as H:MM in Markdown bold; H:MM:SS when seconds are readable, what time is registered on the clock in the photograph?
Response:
**10:37**
